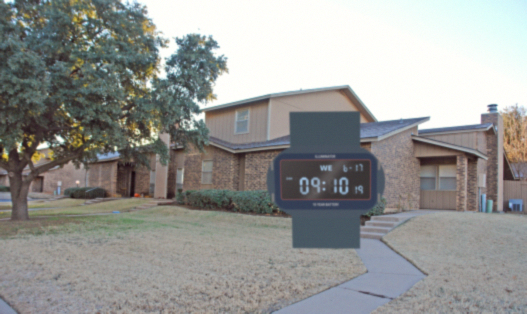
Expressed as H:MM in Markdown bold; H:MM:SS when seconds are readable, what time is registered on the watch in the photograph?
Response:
**9:10**
